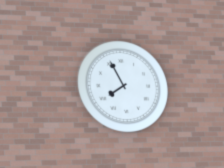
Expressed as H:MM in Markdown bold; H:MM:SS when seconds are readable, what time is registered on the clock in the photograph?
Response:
**7:56**
